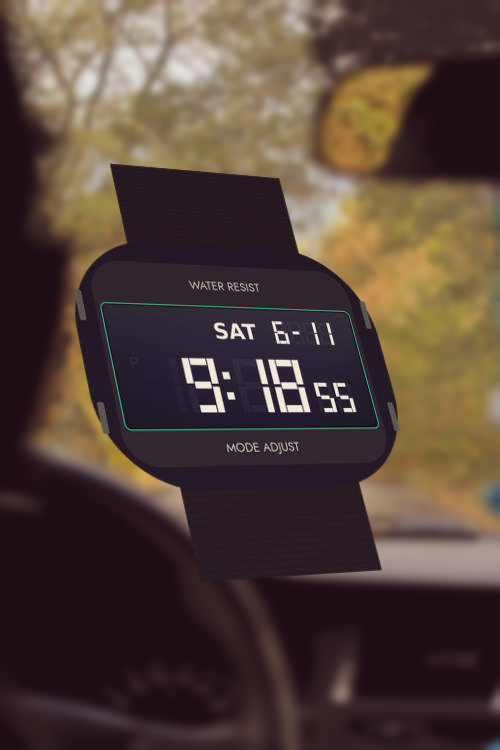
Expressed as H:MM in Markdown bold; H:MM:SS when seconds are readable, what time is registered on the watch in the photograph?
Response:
**9:18:55**
